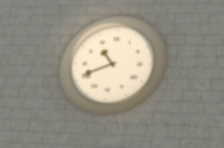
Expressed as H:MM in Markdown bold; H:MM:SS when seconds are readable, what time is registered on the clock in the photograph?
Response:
**10:41**
